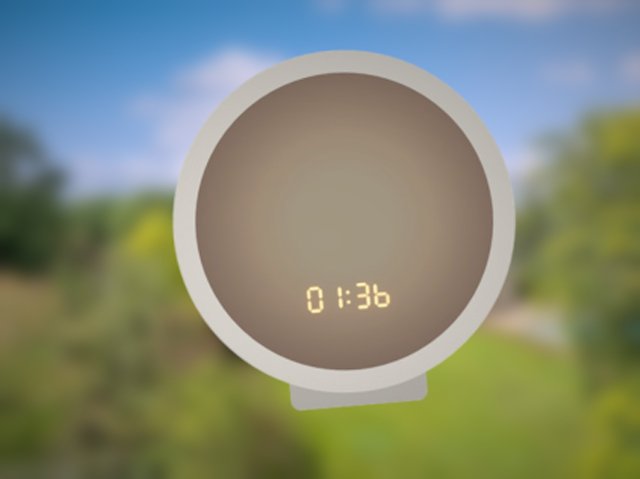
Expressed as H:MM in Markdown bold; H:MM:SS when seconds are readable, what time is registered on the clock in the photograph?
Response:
**1:36**
